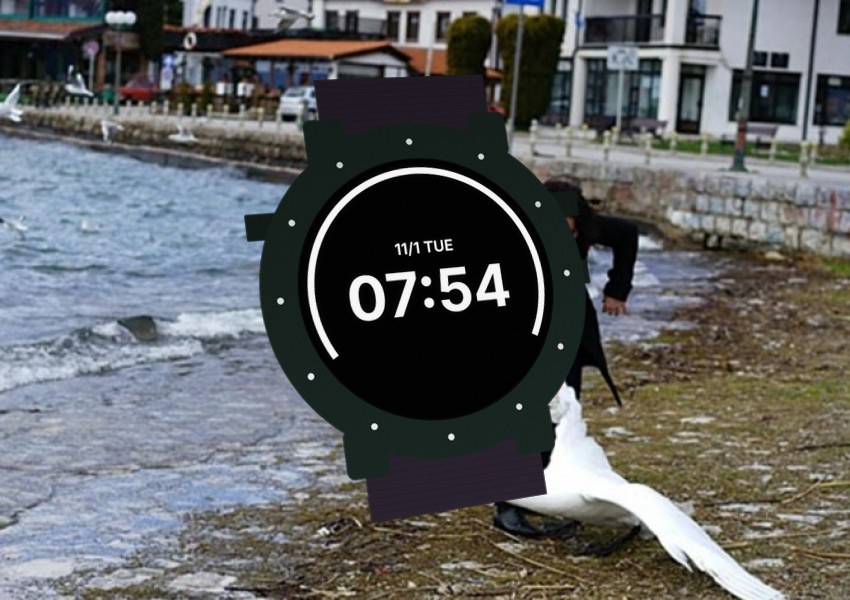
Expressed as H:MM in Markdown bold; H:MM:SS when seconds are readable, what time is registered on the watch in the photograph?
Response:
**7:54**
